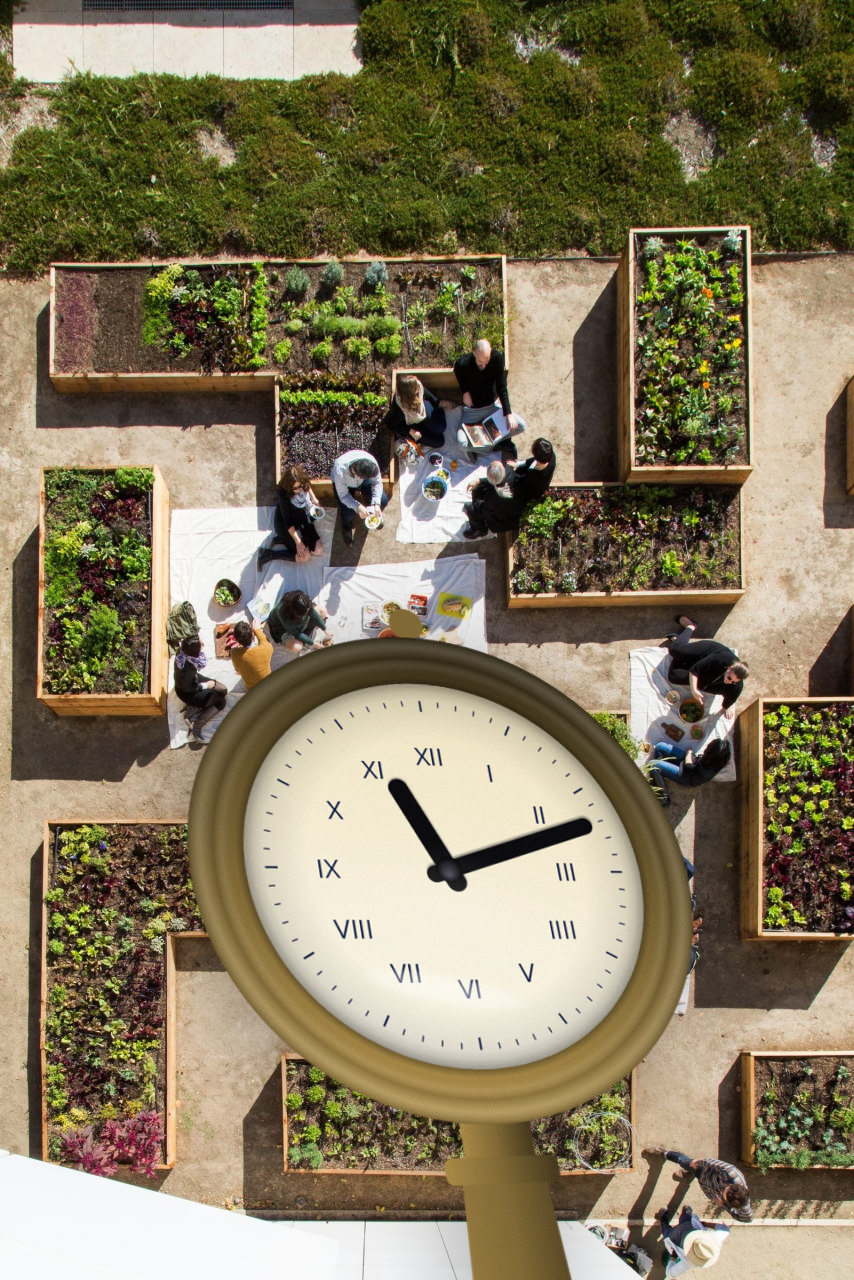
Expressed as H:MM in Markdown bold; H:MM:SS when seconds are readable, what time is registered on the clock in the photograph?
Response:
**11:12**
